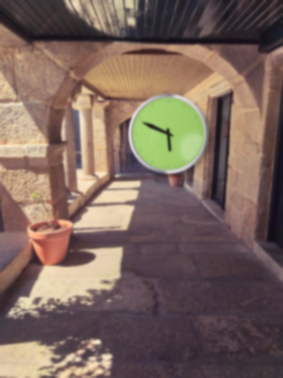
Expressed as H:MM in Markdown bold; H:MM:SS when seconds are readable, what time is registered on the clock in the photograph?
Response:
**5:49**
